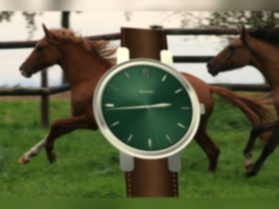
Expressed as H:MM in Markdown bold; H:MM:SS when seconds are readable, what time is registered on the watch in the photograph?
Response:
**2:44**
